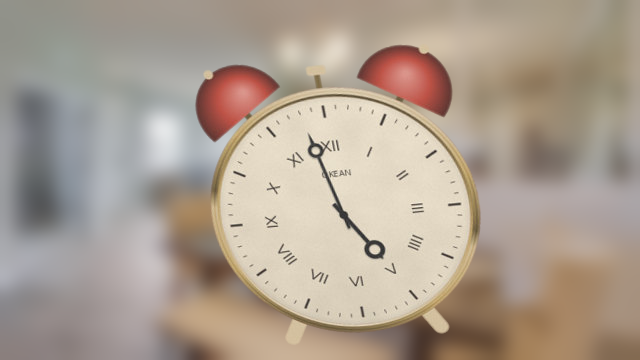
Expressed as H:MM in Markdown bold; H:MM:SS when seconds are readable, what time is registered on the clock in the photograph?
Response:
**4:58**
